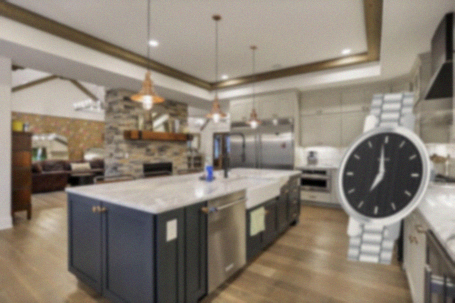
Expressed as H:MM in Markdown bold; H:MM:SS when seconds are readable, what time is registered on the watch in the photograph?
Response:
**6:59**
